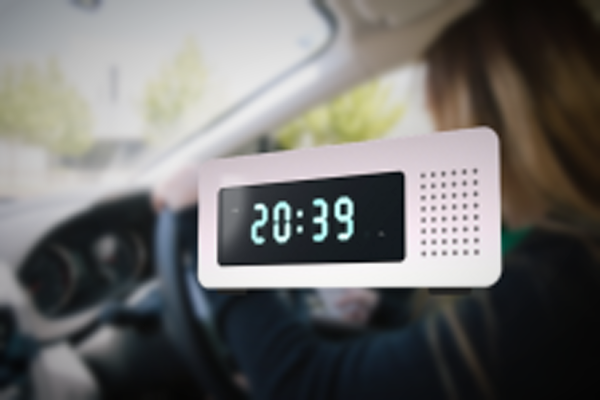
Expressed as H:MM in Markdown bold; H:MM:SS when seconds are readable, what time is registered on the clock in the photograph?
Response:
**20:39**
